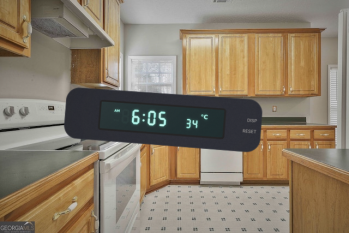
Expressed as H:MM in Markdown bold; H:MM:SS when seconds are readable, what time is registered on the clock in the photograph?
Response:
**6:05**
